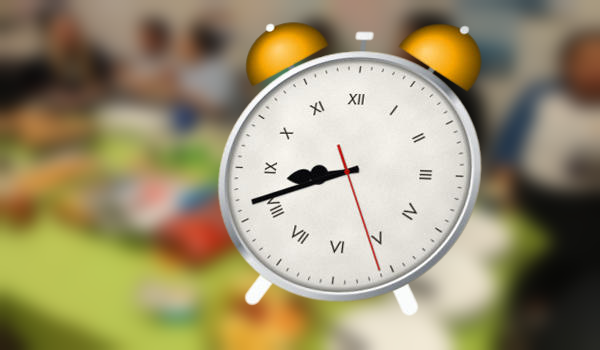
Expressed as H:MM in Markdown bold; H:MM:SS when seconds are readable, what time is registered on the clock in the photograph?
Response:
**8:41:26**
